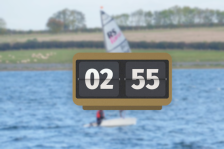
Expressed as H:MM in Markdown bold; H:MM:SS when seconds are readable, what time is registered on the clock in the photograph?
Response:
**2:55**
